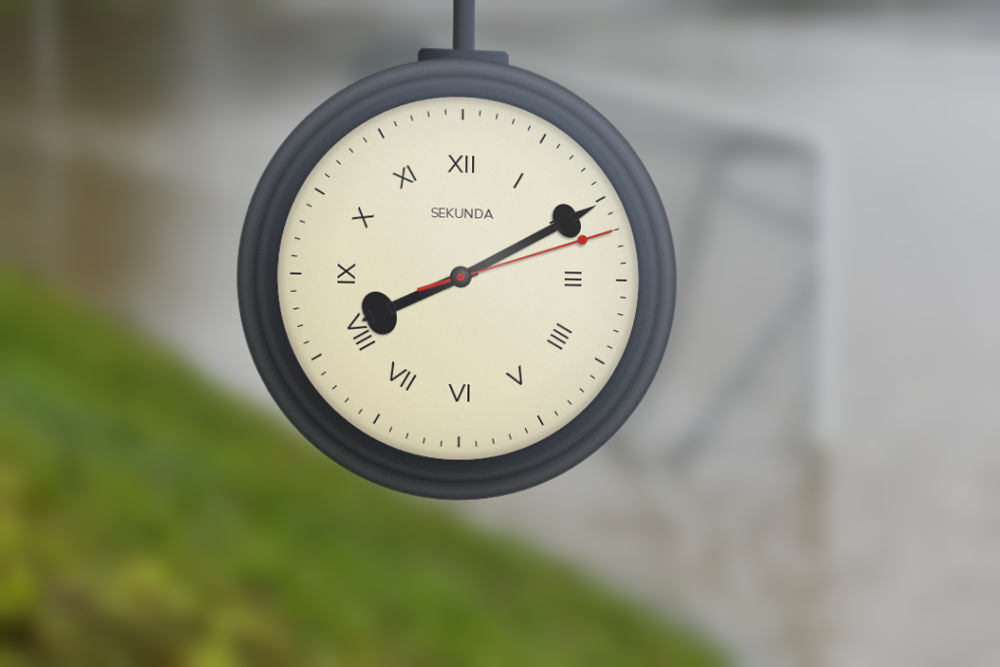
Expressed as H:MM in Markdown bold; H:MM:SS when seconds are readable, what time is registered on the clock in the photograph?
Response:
**8:10:12**
